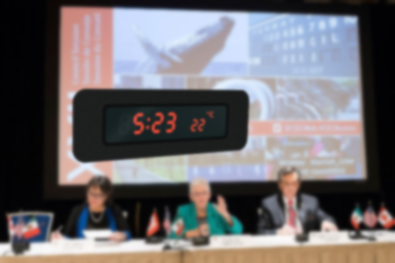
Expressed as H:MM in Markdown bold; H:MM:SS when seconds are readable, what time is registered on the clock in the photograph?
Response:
**5:23**
